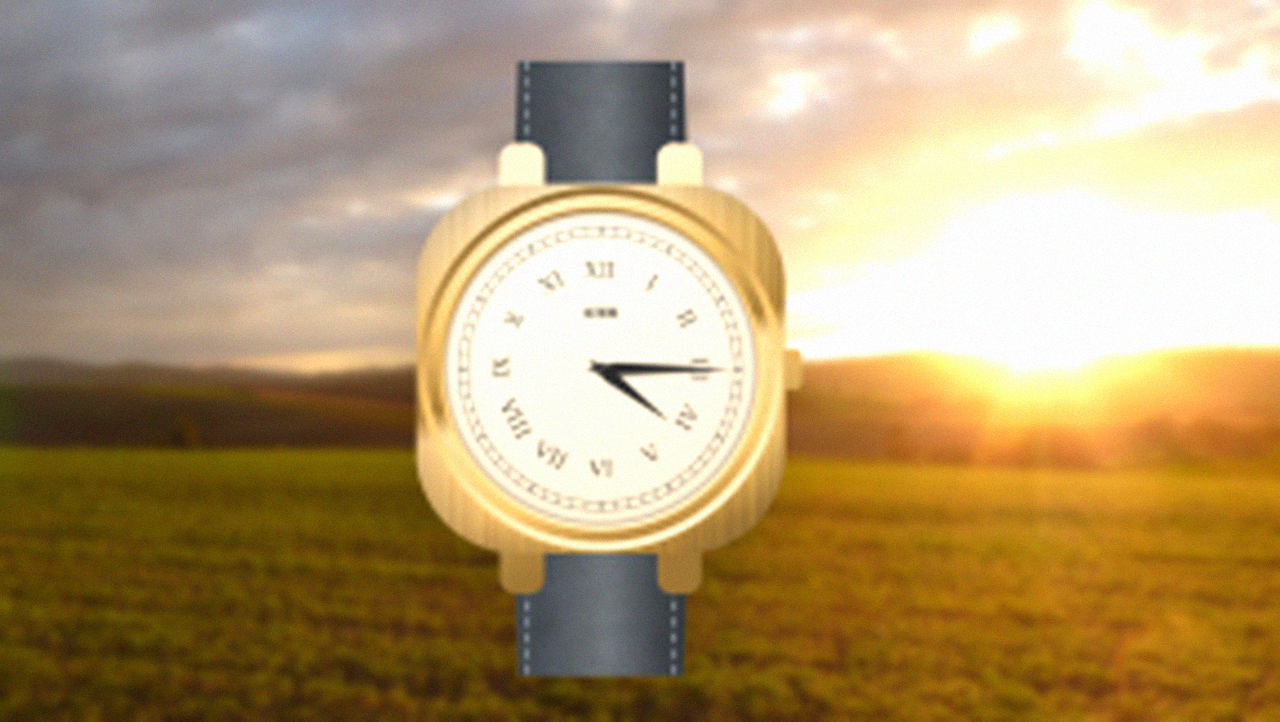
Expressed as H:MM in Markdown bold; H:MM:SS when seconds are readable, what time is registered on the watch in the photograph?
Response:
**4:15**
